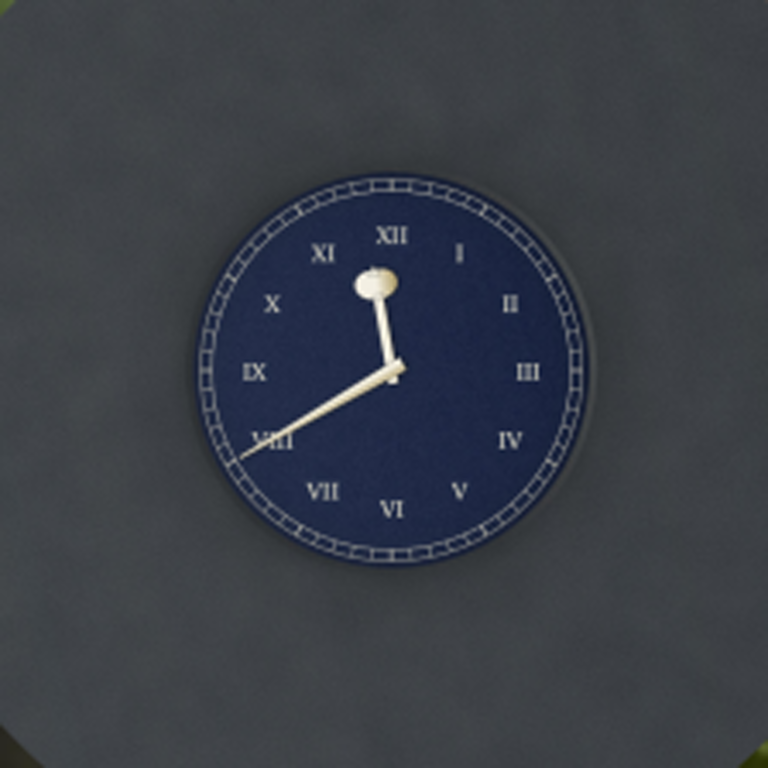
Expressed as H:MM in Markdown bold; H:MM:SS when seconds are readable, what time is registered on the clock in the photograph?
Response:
**11:40**
